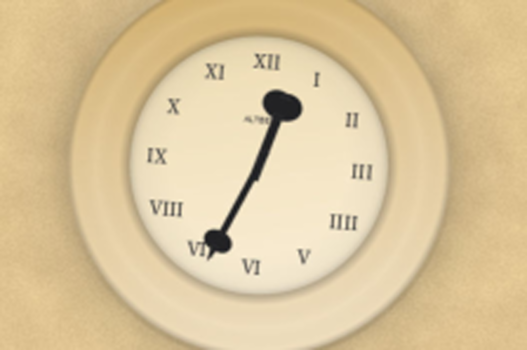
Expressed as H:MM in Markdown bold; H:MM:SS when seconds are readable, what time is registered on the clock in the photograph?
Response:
**12:34**
